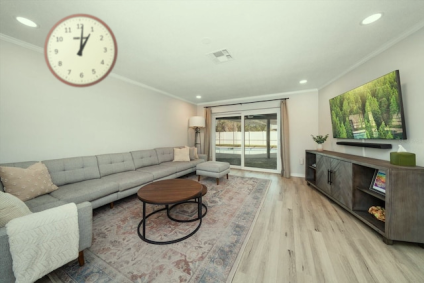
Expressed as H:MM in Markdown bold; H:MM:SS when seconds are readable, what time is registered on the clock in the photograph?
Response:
**1:01**
